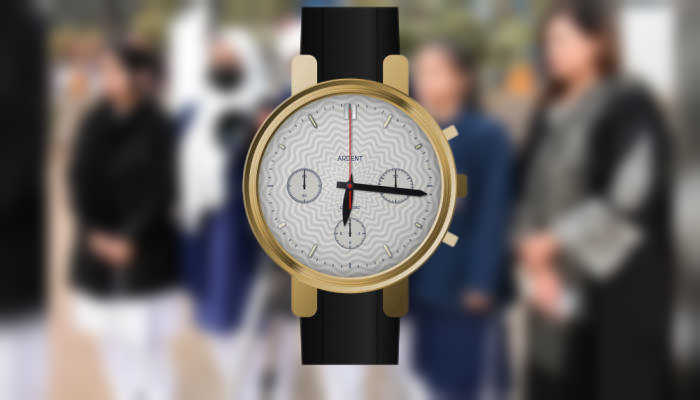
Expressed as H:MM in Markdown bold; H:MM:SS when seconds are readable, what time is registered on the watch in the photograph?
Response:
**6:16**
